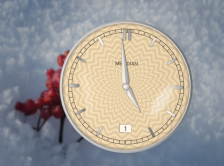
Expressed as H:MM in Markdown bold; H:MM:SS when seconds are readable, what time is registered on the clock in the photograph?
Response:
**4:59**
